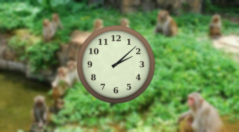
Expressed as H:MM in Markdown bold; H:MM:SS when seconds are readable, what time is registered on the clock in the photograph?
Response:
**2:08**
